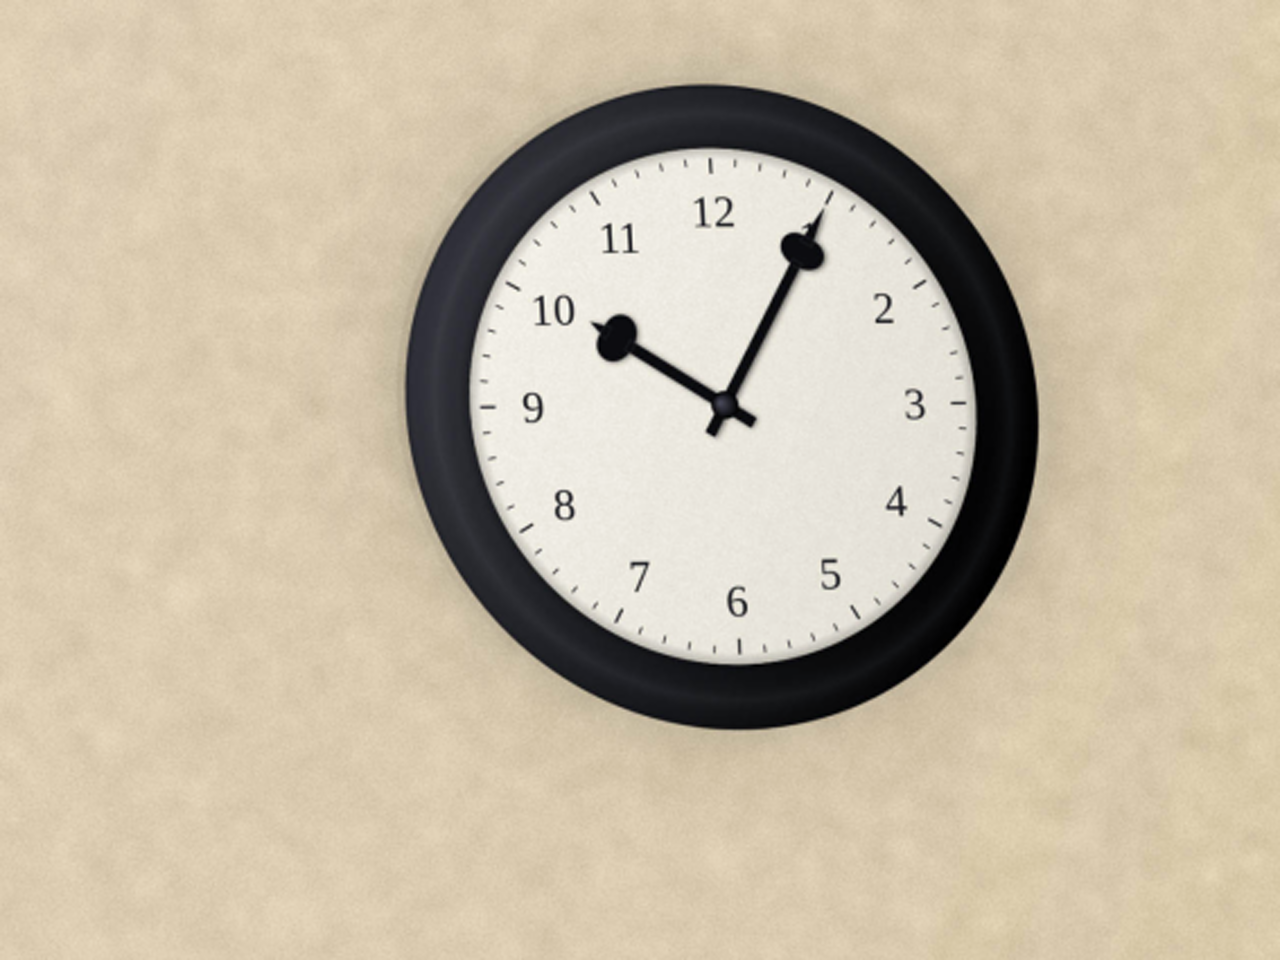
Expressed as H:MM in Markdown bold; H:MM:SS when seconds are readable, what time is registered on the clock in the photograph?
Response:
**10:05**
